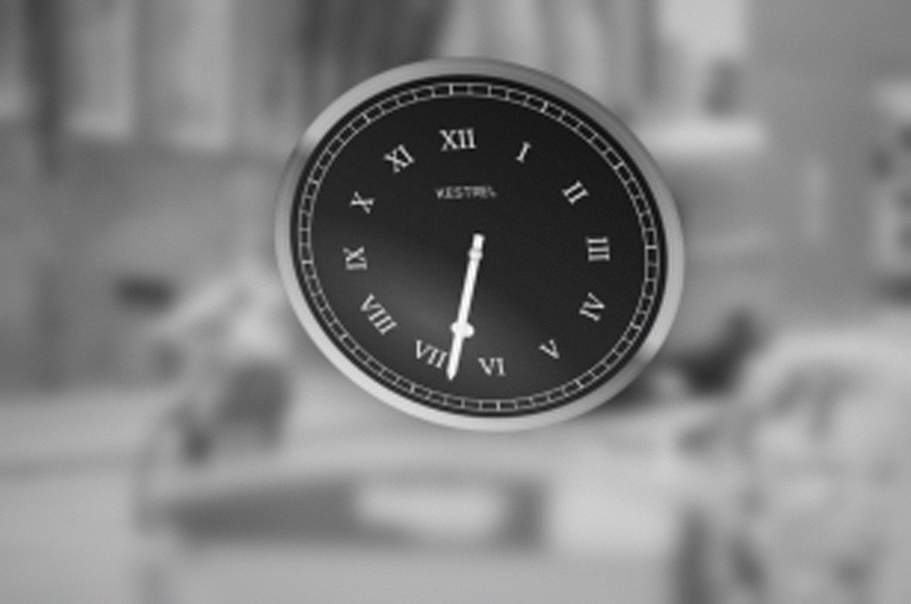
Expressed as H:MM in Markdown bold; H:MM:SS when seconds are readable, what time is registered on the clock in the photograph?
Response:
**6:33**
